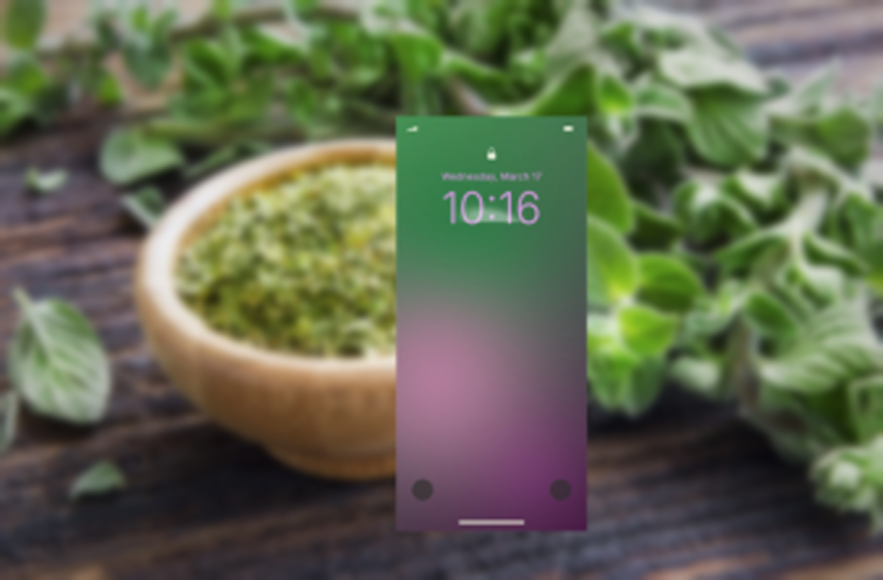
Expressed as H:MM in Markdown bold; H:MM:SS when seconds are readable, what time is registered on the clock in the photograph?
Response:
**10:16**
